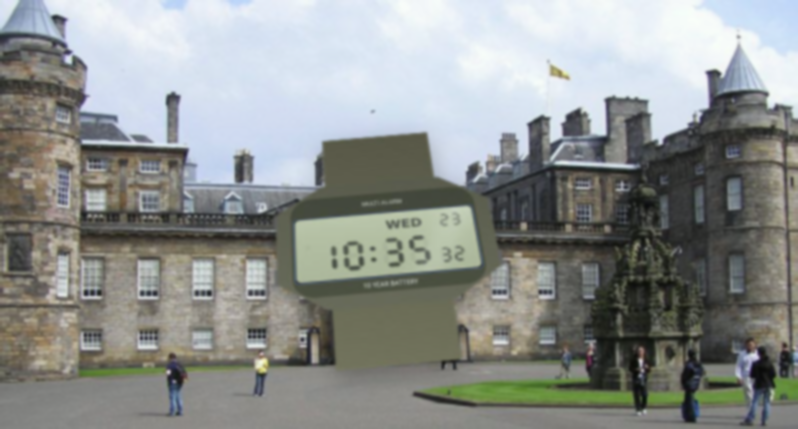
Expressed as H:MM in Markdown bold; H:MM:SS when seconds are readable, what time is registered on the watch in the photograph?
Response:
**10:35**
